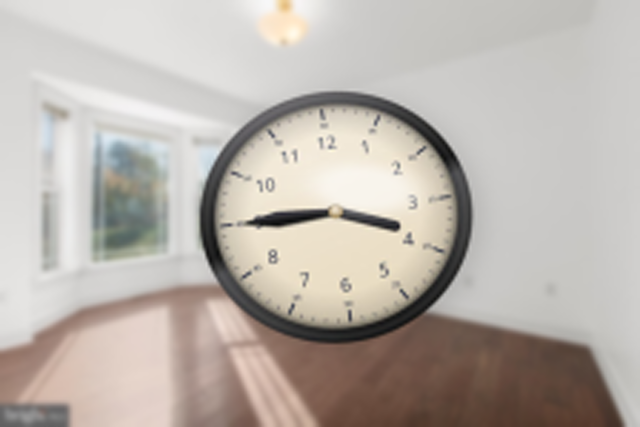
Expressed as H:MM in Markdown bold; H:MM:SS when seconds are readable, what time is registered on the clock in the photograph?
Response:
**3:45**
